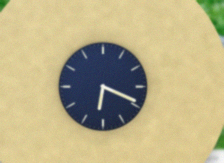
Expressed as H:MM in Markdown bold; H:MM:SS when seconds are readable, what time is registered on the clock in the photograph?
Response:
**6:19**
